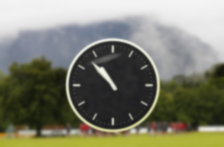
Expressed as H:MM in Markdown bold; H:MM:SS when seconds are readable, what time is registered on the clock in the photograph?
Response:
**10:53**
